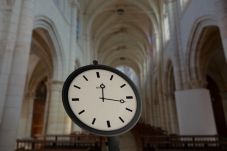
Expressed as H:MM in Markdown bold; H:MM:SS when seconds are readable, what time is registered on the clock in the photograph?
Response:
**12:17**
